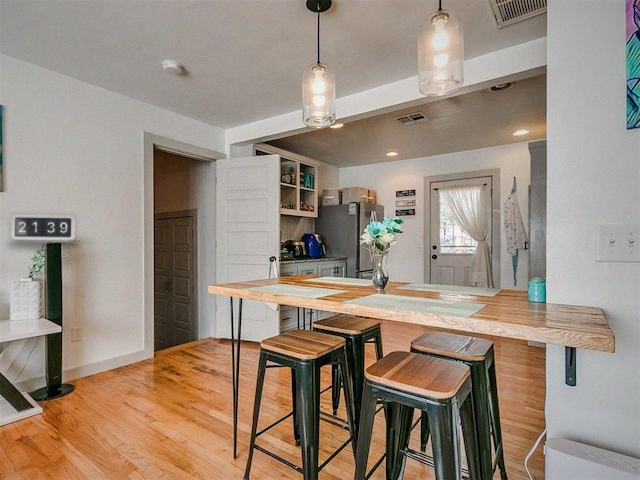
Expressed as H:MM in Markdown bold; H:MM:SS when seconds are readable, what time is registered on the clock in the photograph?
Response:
**21:39**
